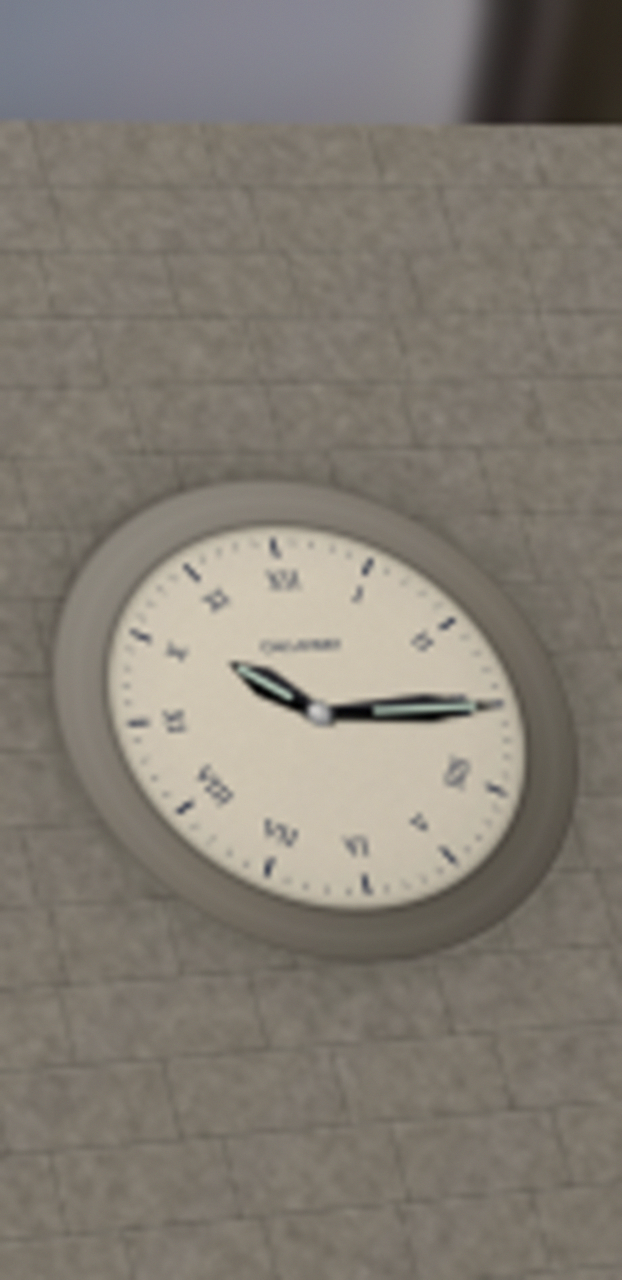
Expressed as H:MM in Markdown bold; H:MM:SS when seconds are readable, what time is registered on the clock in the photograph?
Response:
**10:15**
